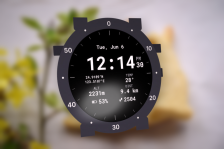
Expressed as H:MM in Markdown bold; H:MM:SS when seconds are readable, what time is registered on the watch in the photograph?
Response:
**12:14:30**
